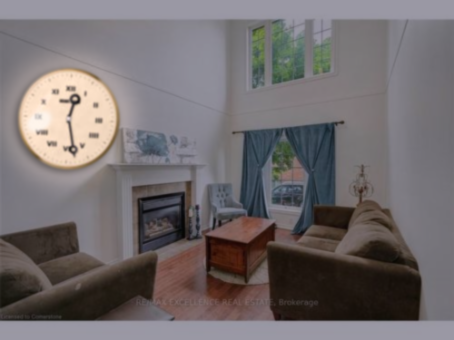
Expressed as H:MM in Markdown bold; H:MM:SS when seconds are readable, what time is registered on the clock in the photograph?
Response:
**12:28**
